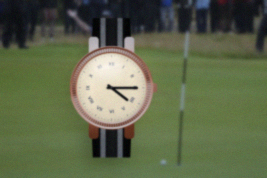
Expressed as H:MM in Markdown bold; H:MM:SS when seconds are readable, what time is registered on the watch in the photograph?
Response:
**4:15**
